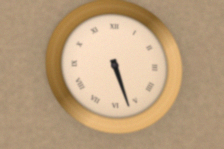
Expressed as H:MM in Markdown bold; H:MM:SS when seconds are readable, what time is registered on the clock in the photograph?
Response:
**5:27**
